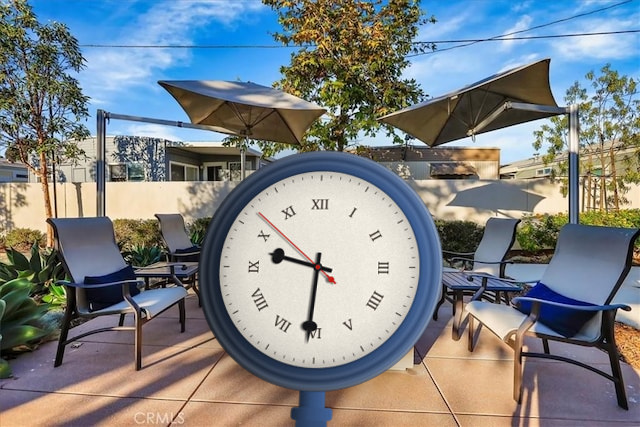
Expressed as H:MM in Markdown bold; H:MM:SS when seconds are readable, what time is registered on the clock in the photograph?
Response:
**9:30:52**
